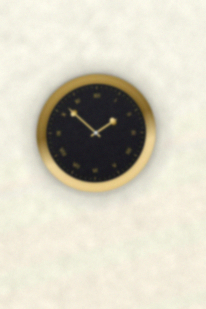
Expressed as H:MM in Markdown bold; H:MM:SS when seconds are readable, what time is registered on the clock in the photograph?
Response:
**1:52**
